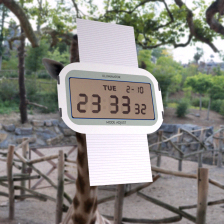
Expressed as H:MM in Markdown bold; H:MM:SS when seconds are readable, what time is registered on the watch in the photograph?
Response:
**23:33:32**
